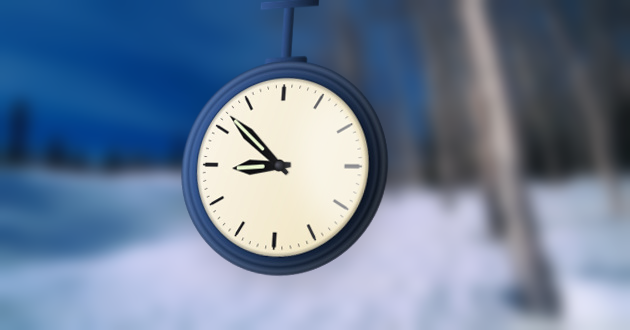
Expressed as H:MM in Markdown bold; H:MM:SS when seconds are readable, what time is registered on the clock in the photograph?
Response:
**8:52**
